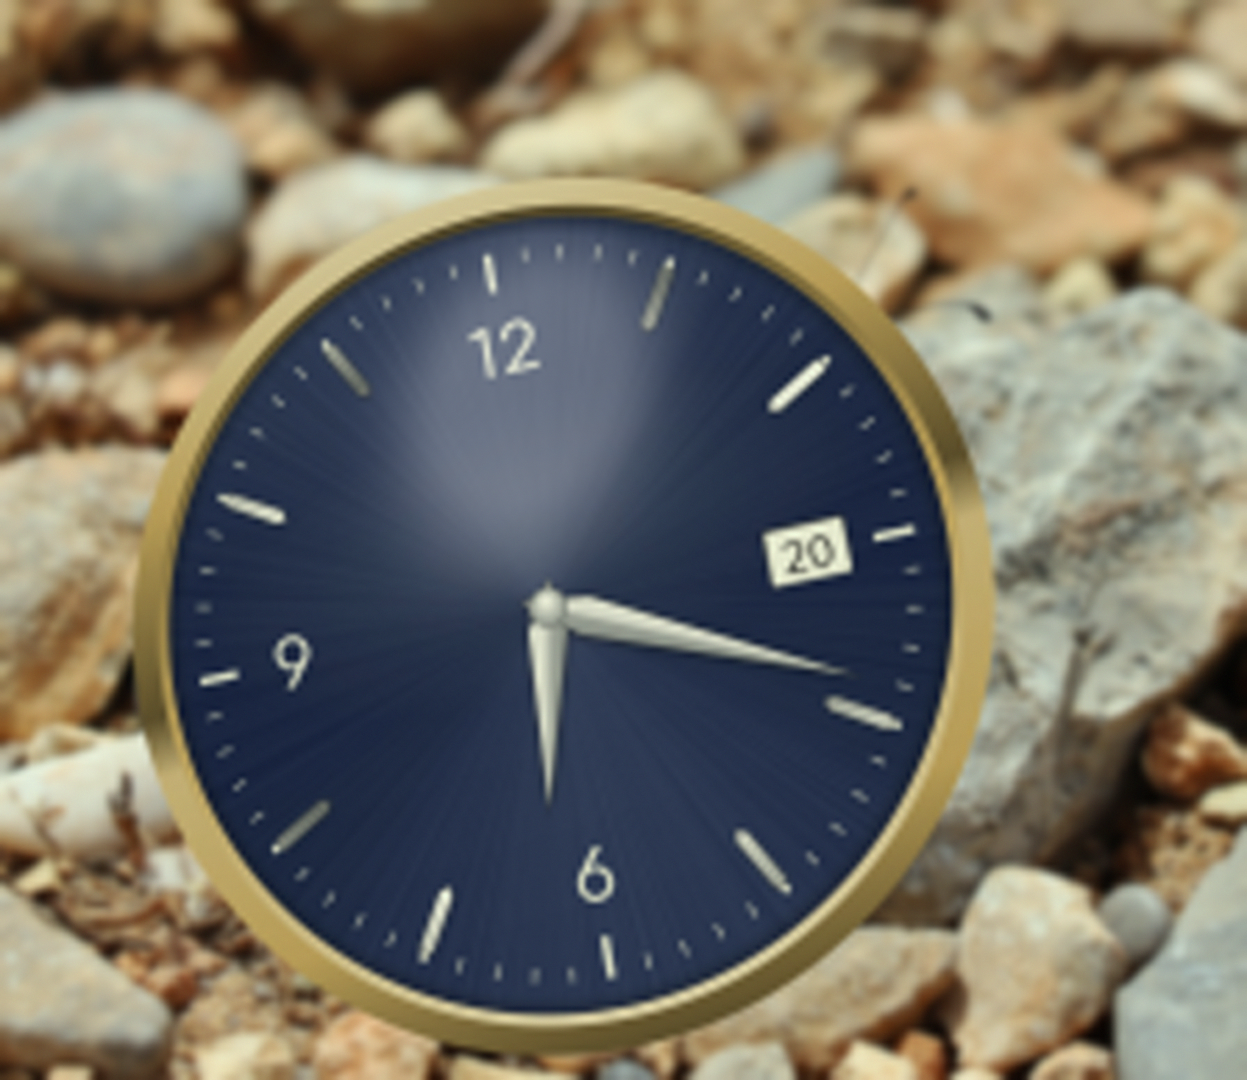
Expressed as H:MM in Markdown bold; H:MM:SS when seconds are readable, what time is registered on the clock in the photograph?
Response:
**6:19**
